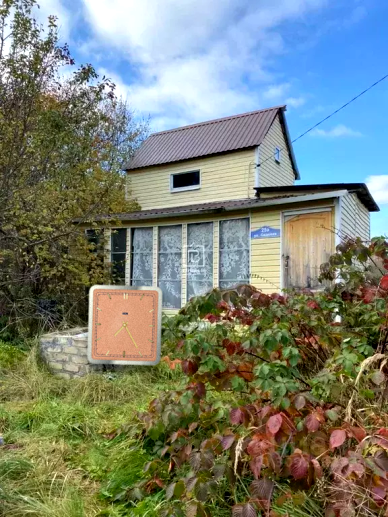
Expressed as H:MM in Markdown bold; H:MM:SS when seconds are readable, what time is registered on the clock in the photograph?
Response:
**7:25**
